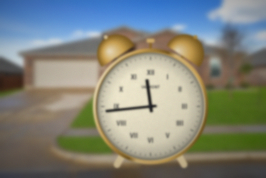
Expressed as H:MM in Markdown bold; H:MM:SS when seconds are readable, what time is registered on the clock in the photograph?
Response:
**11:44**
